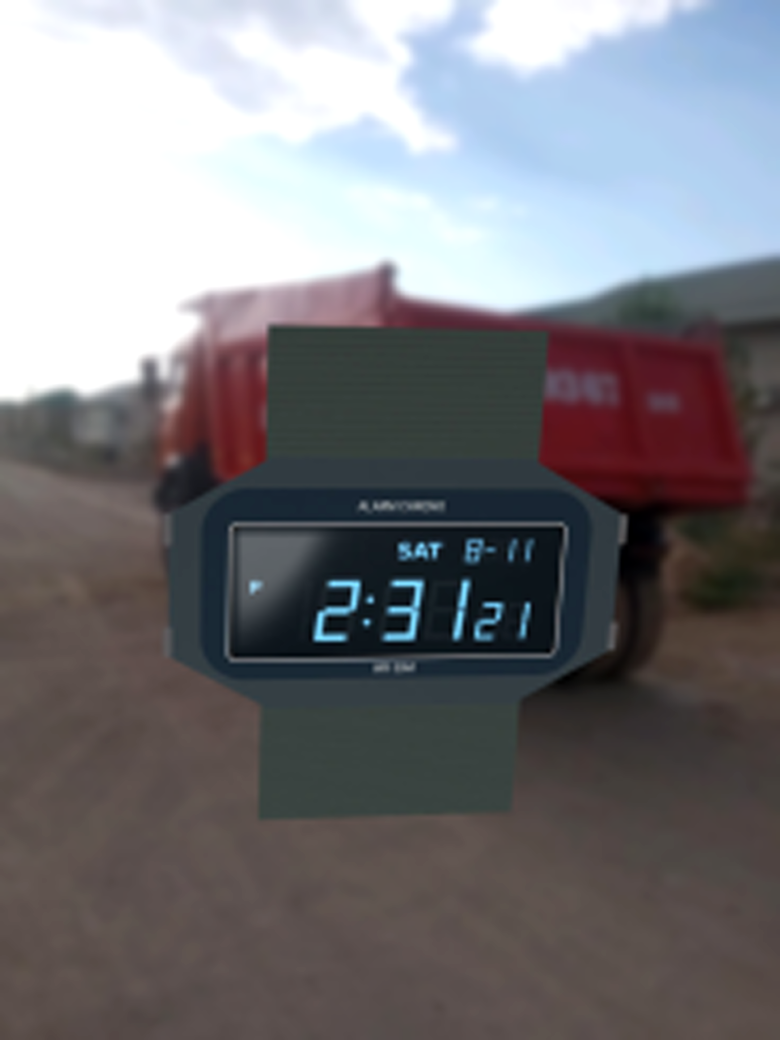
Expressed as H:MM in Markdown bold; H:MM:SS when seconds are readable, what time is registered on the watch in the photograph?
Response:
**2:31:21**
